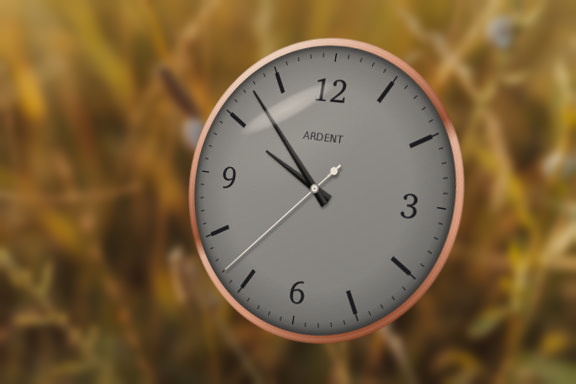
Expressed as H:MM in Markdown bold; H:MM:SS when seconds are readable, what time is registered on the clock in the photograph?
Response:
**9:52:37**
